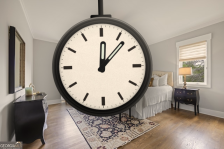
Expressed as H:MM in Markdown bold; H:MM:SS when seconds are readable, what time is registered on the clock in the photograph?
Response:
**12:07**
